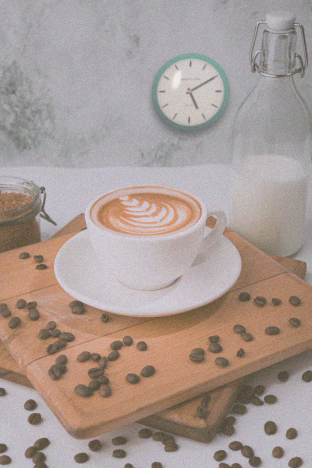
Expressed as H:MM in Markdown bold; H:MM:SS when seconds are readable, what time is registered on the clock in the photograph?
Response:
**5:10**
